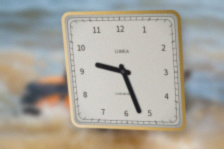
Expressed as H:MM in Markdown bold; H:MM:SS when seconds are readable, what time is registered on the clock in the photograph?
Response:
**9:27**
